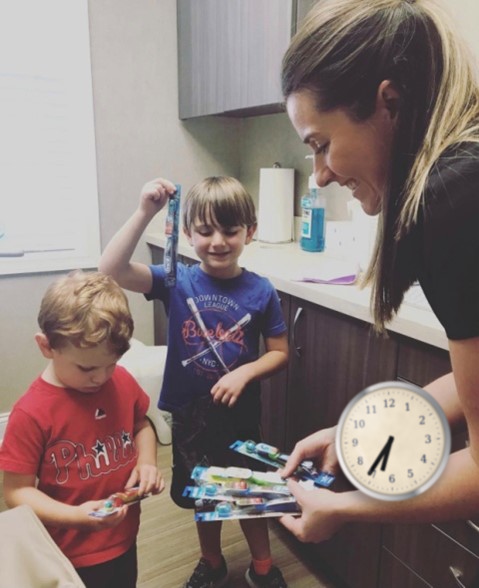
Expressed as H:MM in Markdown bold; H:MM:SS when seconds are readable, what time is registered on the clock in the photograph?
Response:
**6:36**
